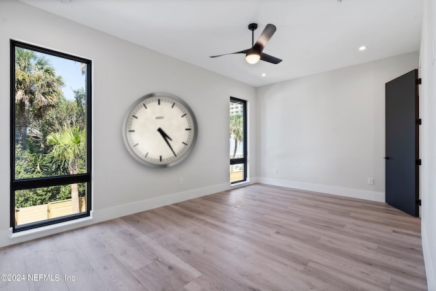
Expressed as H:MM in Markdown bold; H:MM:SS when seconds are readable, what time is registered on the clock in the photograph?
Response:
**4:25**
